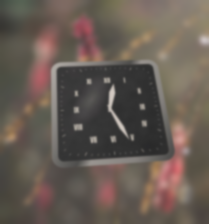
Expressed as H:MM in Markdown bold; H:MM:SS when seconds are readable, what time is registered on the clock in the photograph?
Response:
**12:26**
